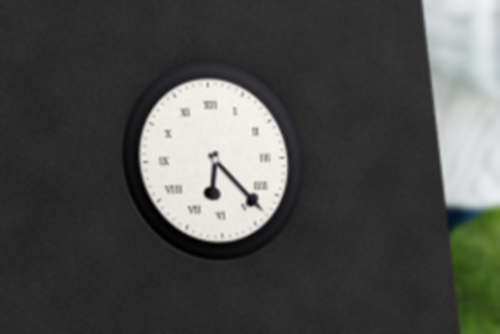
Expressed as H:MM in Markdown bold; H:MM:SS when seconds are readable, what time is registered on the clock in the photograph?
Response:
**6:23**
